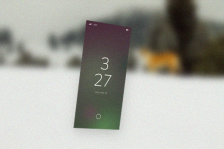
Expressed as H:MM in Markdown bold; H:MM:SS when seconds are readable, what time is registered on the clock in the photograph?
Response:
**3:27**
